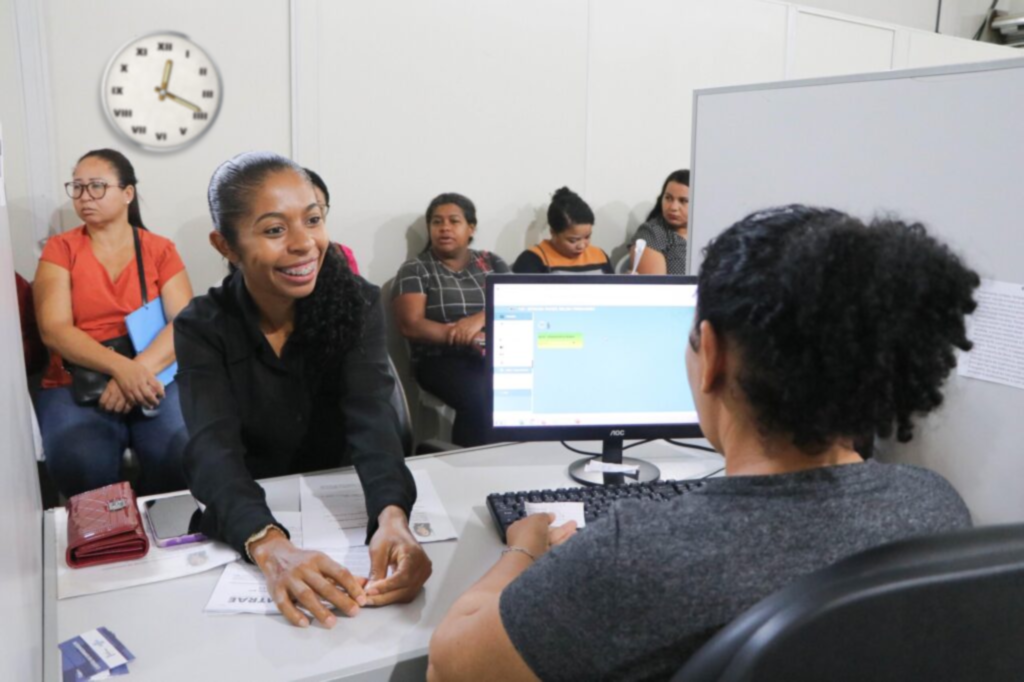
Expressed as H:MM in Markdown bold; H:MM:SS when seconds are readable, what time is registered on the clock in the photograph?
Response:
**12:19**
